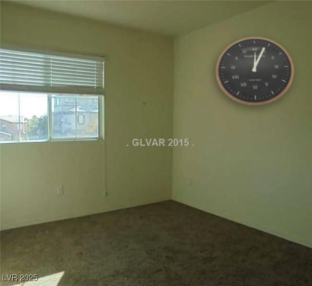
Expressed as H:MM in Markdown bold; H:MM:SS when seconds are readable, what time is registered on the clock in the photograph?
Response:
**12:04**
